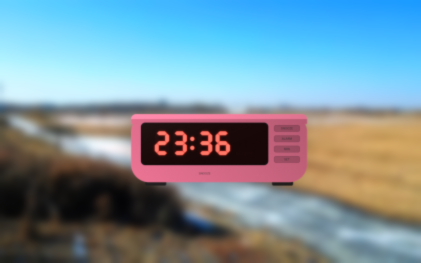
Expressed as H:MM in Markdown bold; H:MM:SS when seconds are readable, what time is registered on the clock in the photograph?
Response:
**23:36**
